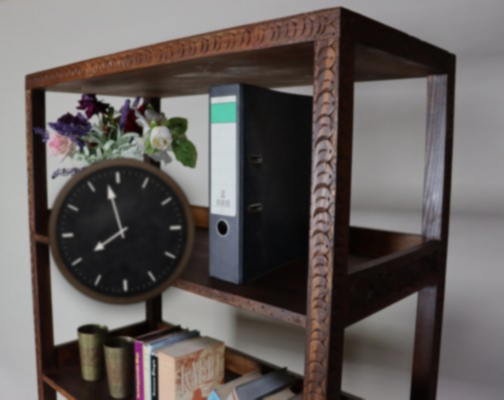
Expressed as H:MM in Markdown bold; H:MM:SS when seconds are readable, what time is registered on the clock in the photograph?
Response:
**7:58**
